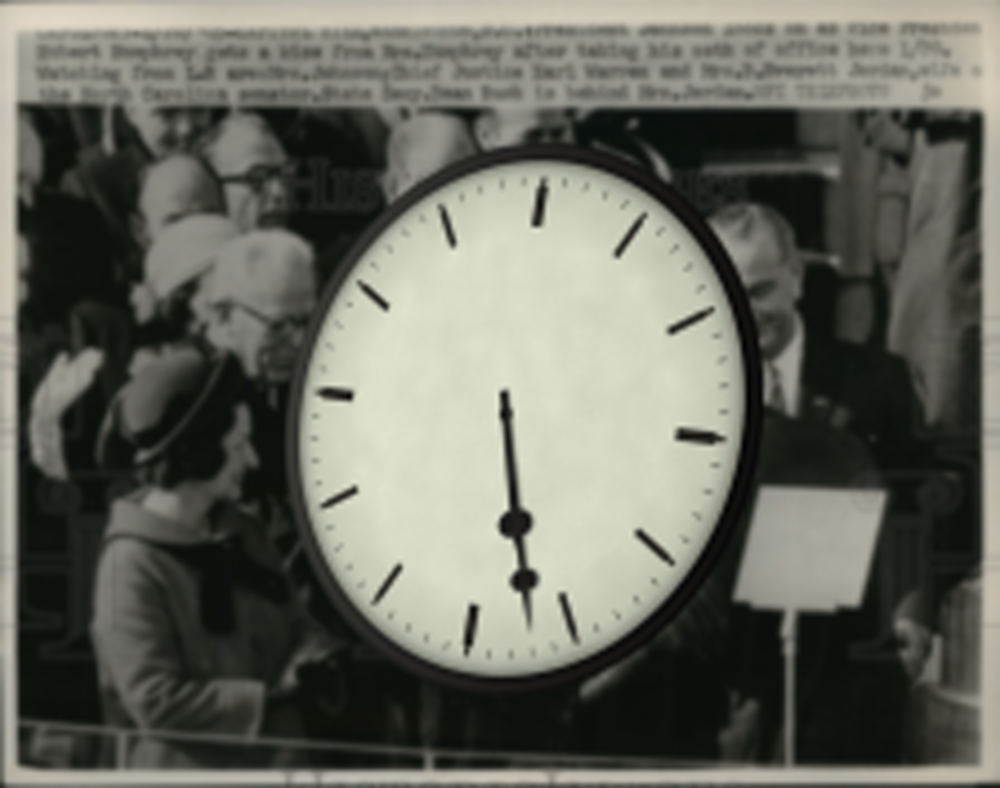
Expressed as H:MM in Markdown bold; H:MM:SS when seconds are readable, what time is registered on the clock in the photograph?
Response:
**5:27**
